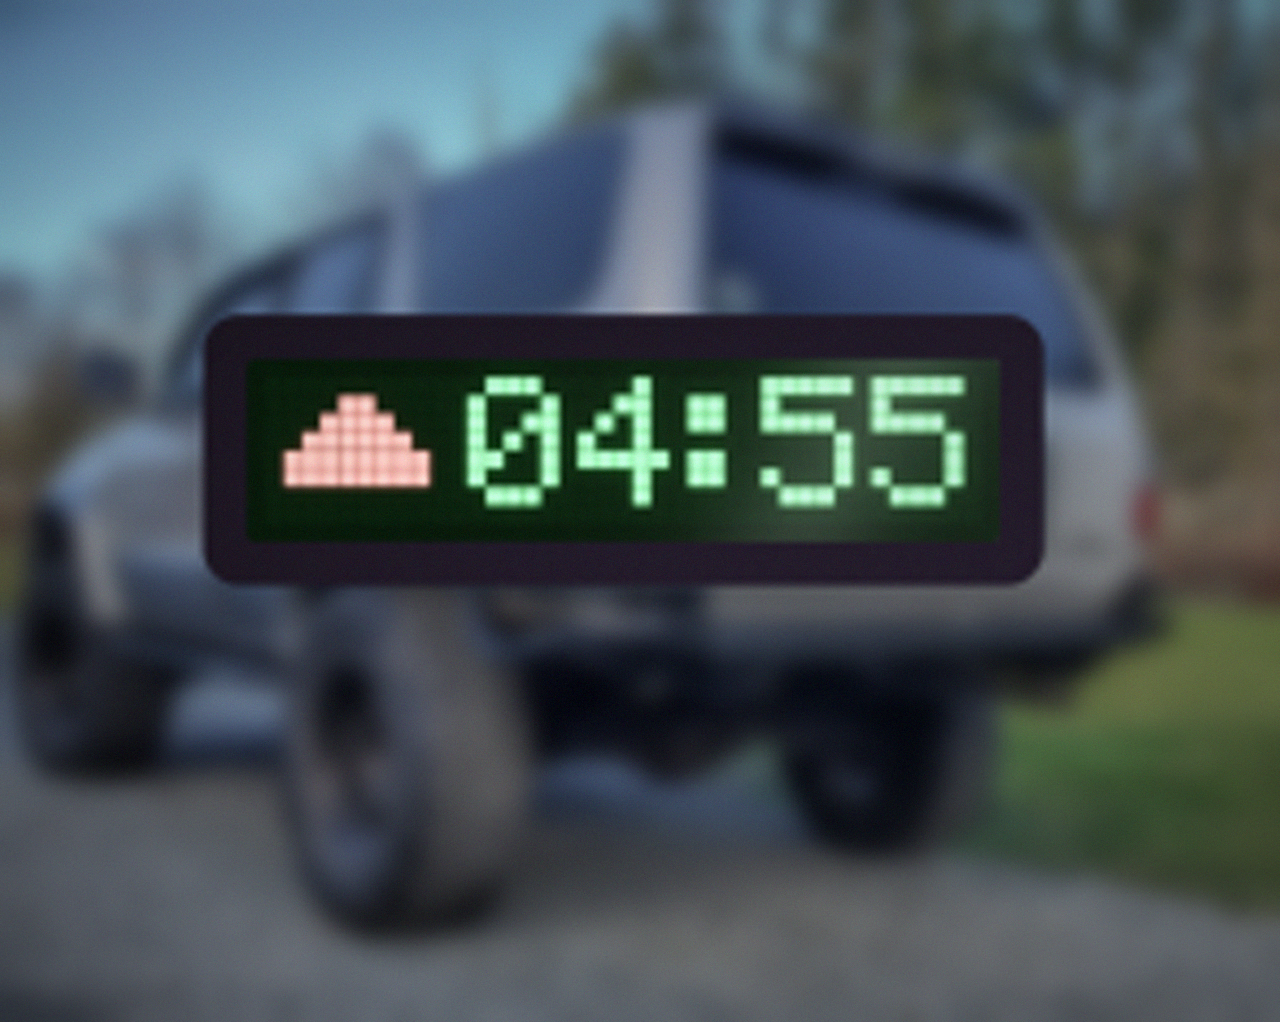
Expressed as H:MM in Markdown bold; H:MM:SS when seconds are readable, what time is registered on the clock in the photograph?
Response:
**4:55**
